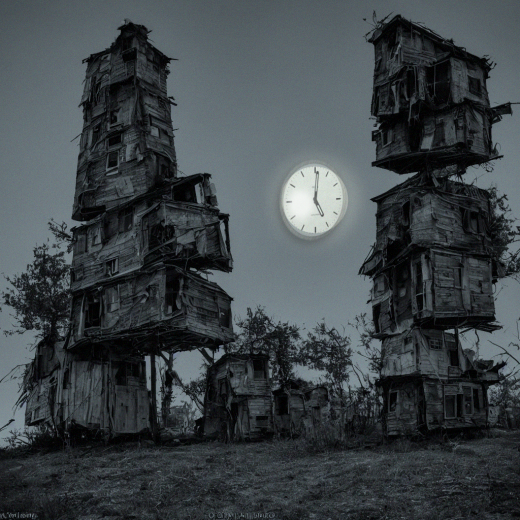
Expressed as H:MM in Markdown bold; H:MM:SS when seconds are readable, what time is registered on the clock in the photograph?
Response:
**5:01**
